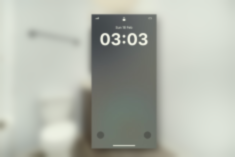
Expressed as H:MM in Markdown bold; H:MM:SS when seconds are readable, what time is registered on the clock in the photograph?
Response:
**3:03**
